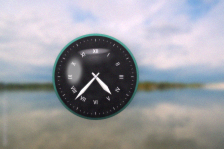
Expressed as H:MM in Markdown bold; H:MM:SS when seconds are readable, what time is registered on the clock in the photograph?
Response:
**4:37**
